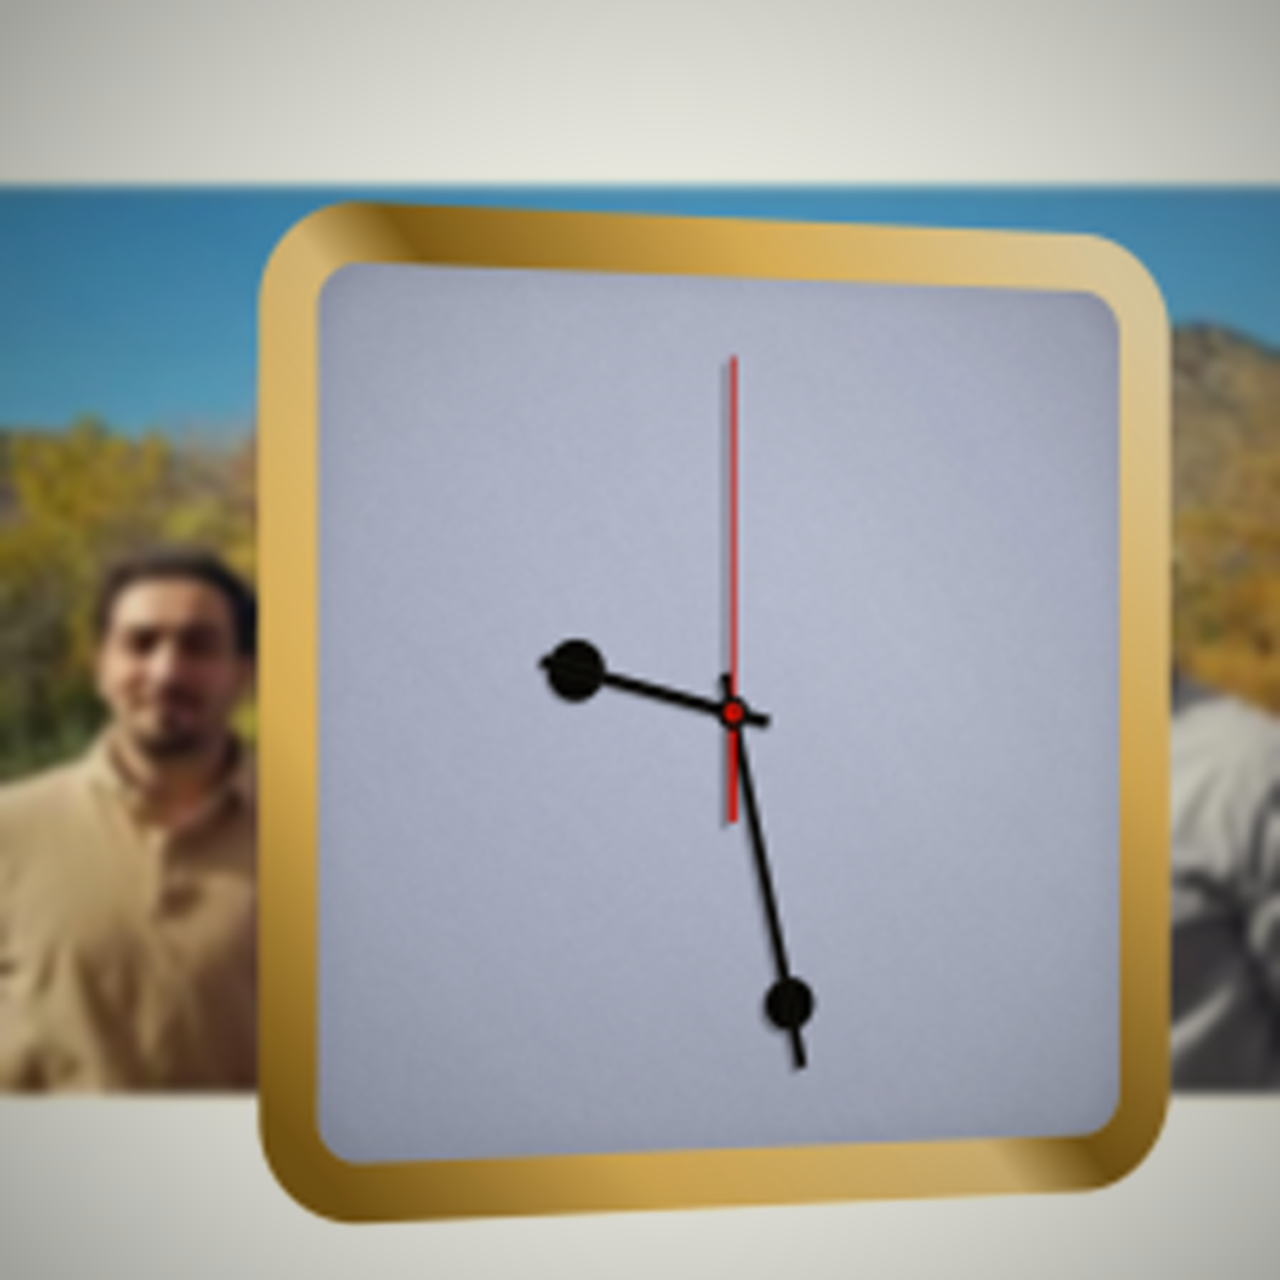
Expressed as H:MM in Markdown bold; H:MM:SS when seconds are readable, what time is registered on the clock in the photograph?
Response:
**9:28:00**
